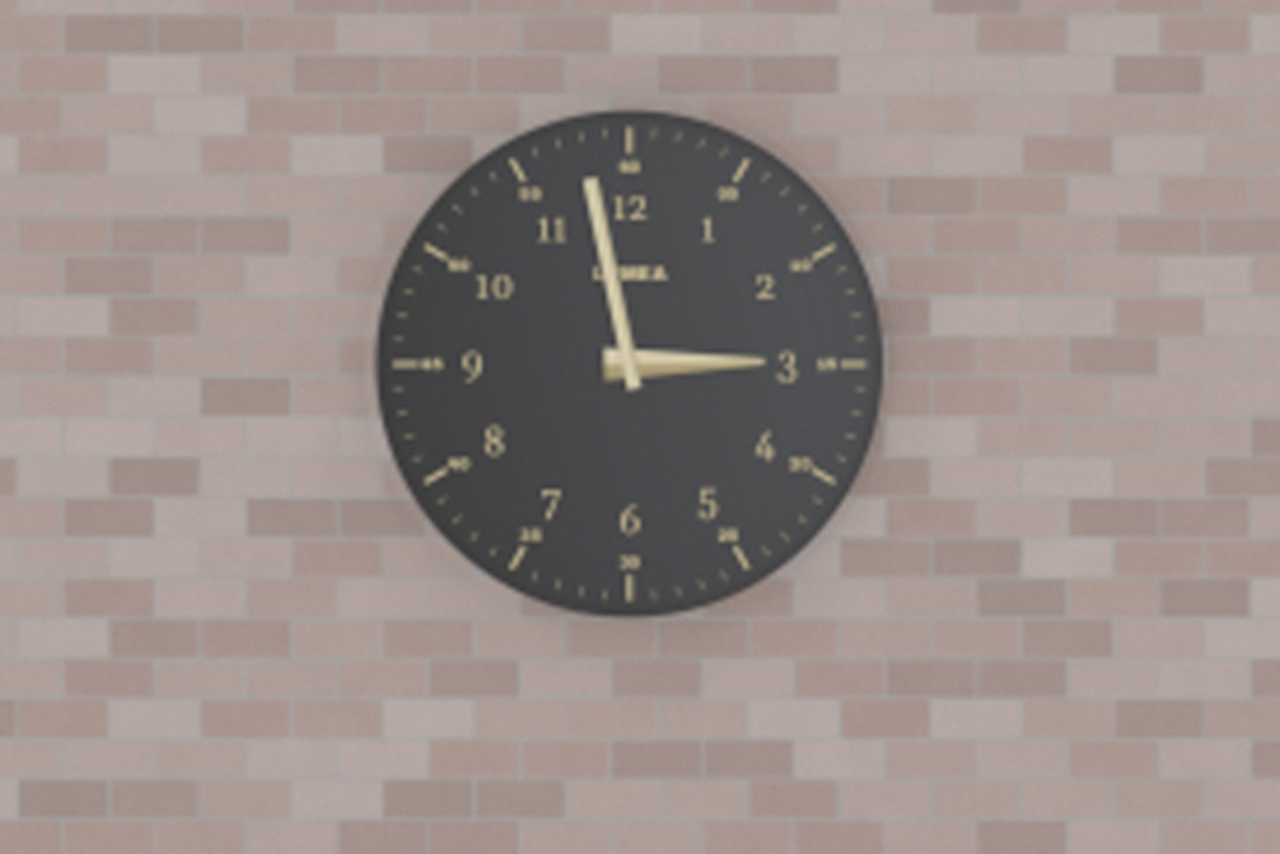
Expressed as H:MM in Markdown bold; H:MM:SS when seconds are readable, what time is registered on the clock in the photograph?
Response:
**2:58**
